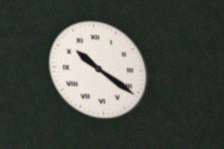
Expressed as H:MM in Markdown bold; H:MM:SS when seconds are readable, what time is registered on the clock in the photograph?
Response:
**10:21**
